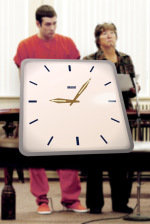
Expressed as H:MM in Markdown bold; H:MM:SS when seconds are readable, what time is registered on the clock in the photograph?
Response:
**9:06**
